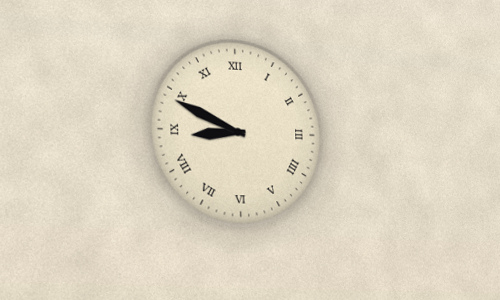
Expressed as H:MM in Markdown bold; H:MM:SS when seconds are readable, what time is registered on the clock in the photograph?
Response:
**8:49**
